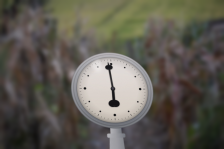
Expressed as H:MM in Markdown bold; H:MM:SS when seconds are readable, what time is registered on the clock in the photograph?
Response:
**5:59**
